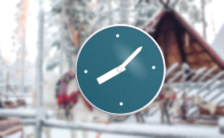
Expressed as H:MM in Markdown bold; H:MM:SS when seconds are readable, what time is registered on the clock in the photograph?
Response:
**8:08**
